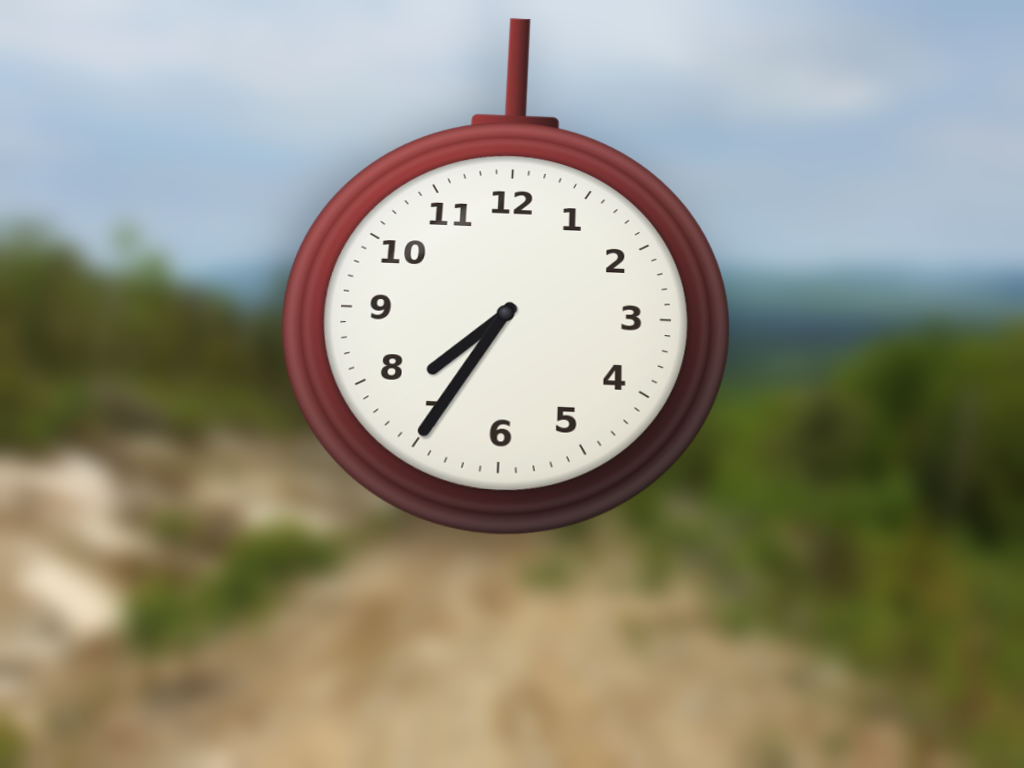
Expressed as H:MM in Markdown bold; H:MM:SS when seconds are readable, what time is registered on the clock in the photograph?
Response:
**7:35**
